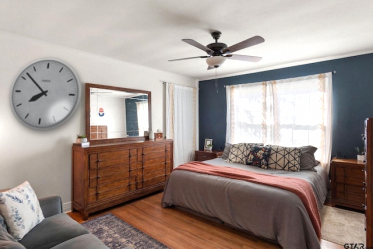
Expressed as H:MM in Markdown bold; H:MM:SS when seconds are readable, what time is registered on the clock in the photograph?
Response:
**7:52**
